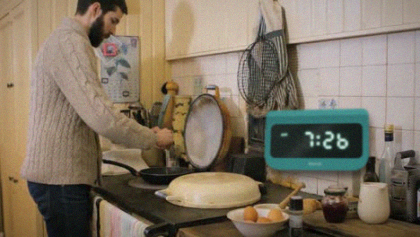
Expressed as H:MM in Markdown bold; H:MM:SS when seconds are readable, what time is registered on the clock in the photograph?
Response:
**7:26**
